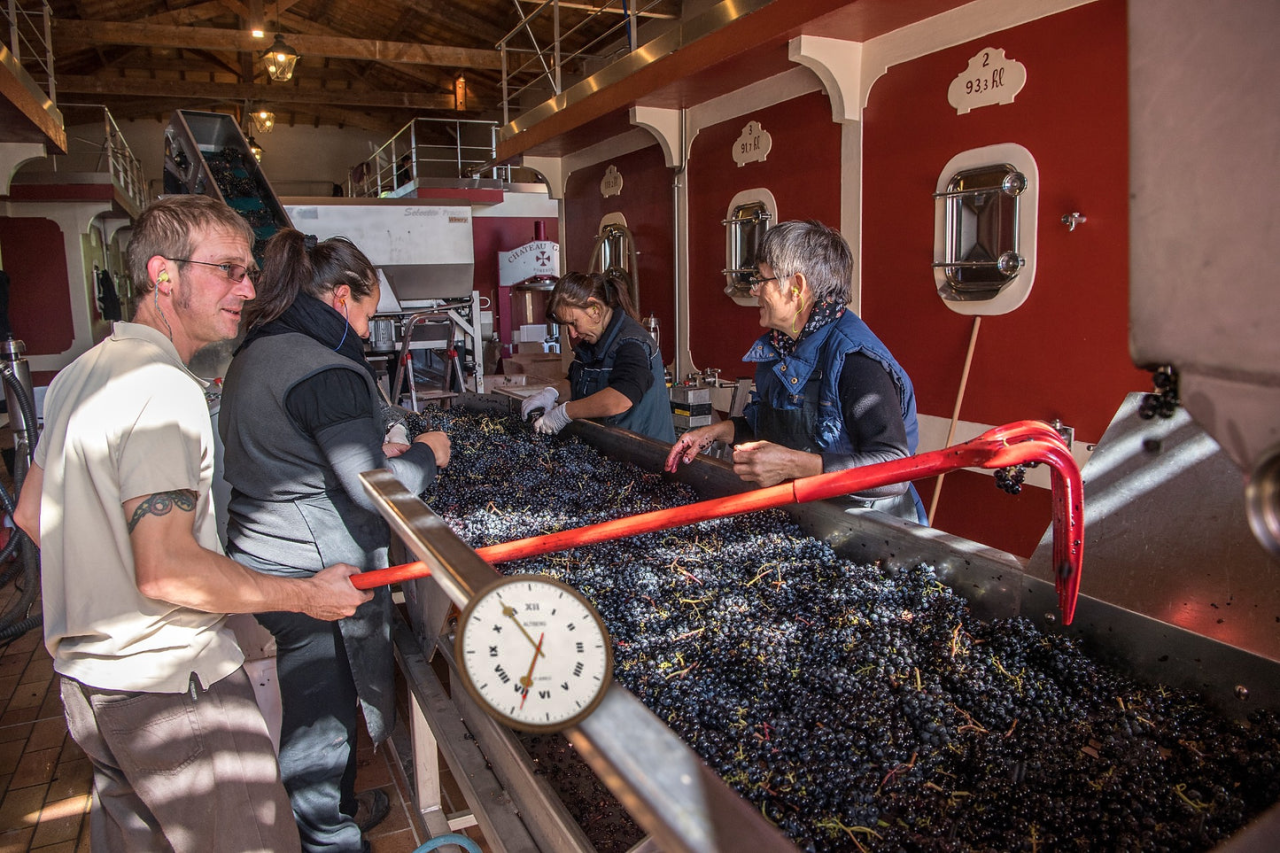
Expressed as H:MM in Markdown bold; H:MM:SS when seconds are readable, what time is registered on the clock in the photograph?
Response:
**6:54:34**
